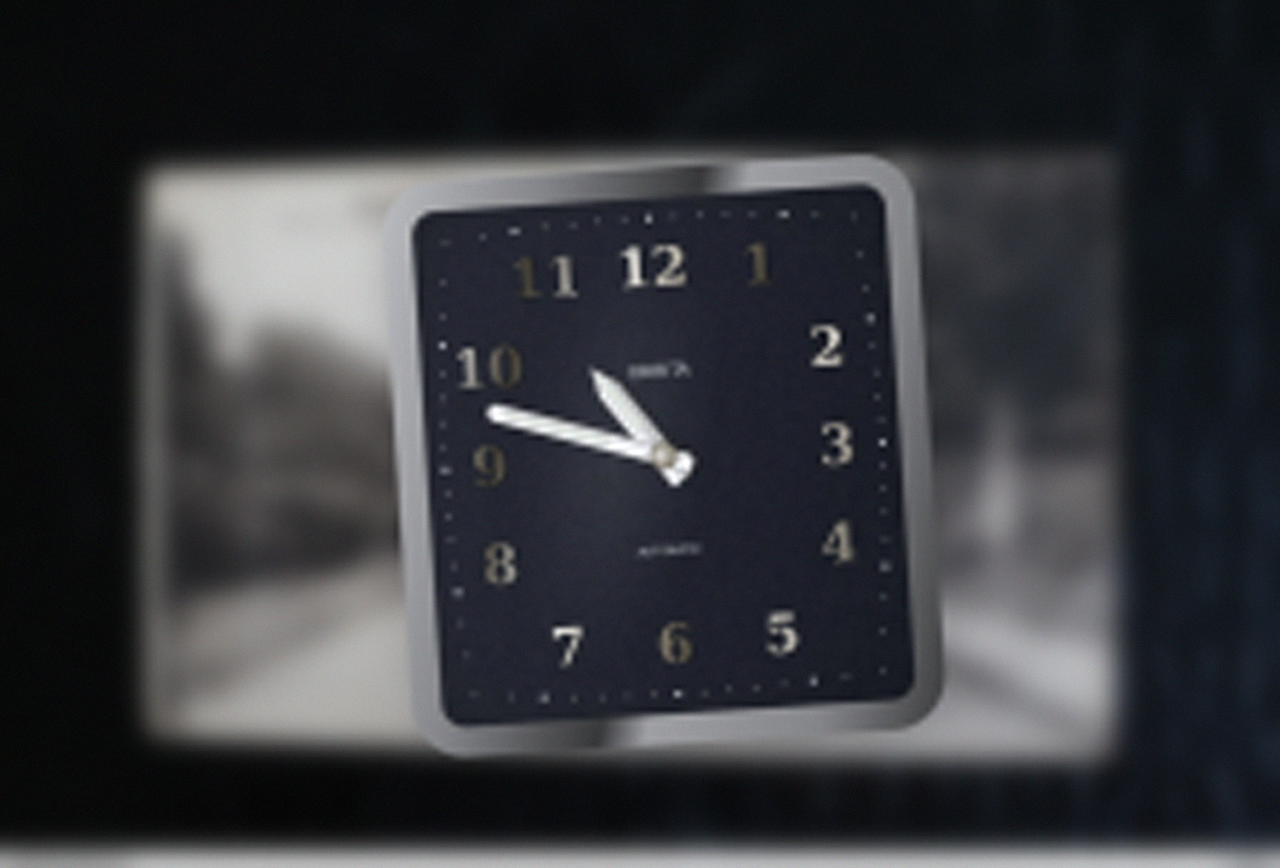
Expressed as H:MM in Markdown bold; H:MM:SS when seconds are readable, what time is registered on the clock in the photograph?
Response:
**10:48**
